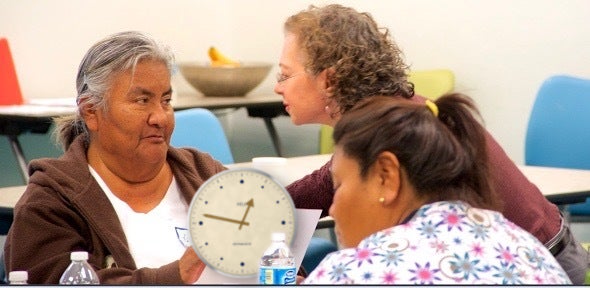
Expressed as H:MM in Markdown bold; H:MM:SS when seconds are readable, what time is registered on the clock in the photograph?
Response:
**12:47**
